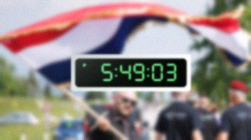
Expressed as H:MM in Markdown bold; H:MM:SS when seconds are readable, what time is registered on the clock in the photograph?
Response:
**5:49:03**
